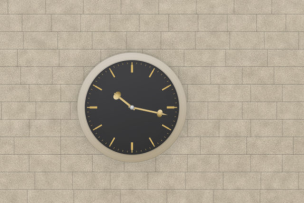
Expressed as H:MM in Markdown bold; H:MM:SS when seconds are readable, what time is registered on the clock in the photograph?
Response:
**10:17**
